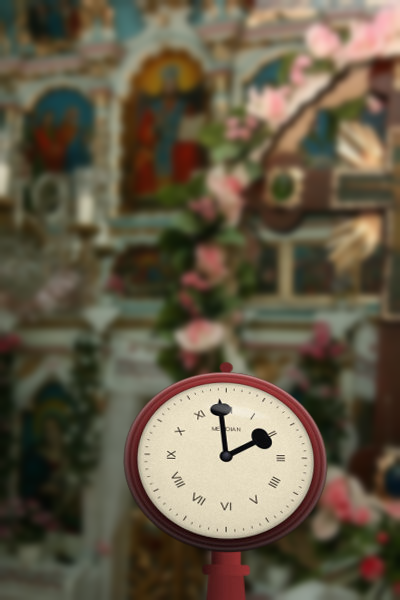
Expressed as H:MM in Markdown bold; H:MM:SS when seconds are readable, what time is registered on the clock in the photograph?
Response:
**1:59**
